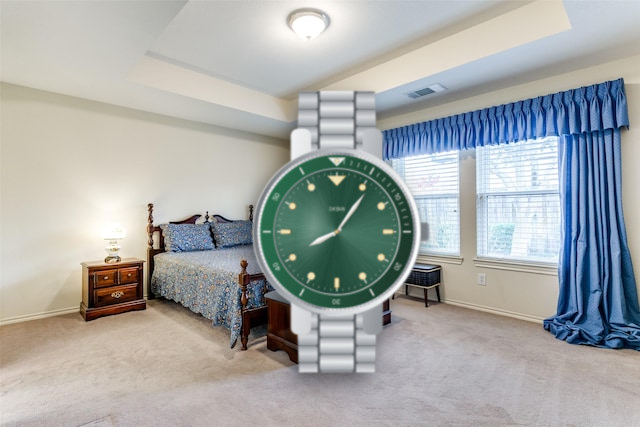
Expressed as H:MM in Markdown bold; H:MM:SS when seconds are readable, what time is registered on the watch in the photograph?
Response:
**8:06**
